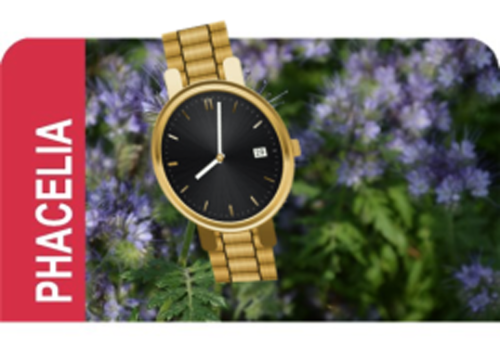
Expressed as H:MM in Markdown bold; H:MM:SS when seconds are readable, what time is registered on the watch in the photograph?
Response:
**8:02**
